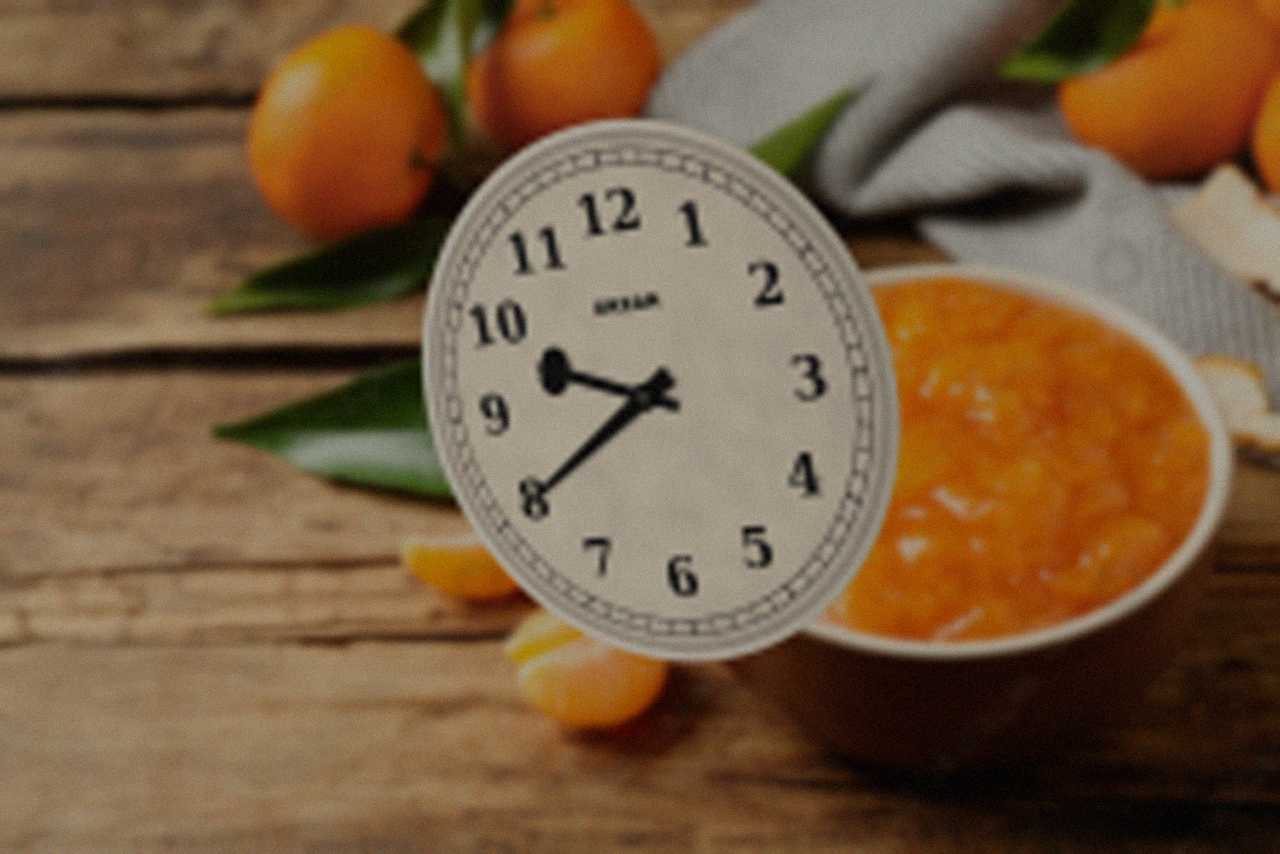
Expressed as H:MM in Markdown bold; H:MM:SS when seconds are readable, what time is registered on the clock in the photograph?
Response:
**9:40**
